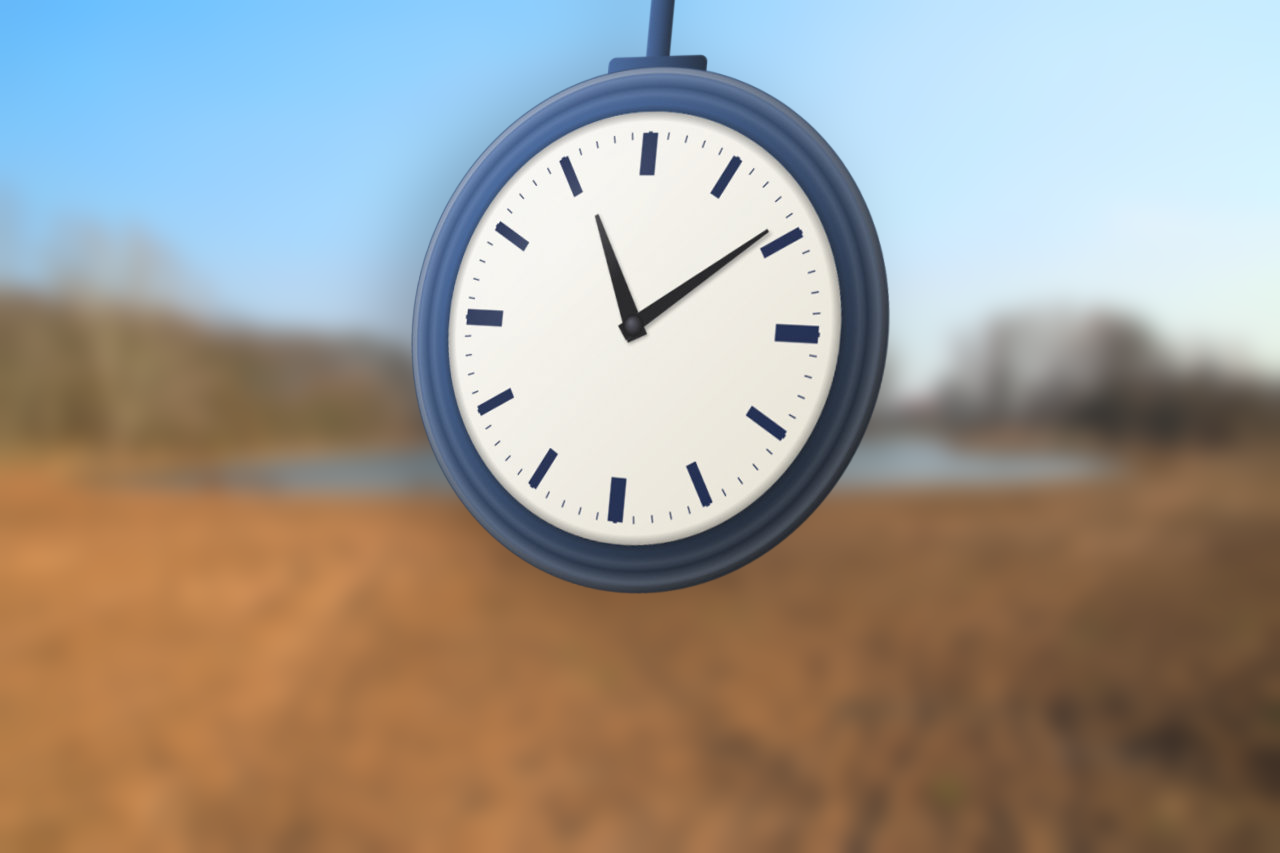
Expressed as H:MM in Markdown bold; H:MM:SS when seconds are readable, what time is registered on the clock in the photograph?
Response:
**11:09**
